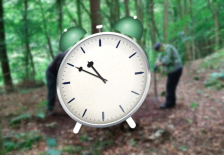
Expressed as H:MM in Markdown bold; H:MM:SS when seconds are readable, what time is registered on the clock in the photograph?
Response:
**10:50**
